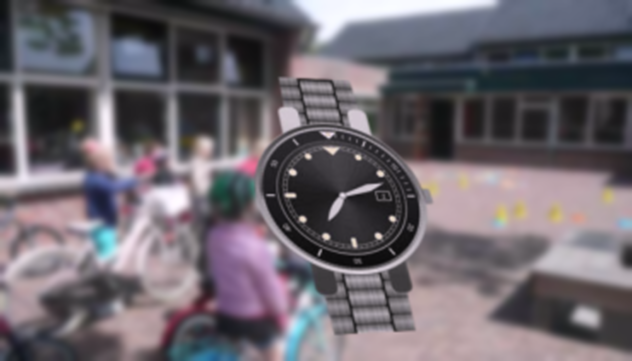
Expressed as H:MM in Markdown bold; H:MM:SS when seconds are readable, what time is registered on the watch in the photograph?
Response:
**7:12**
